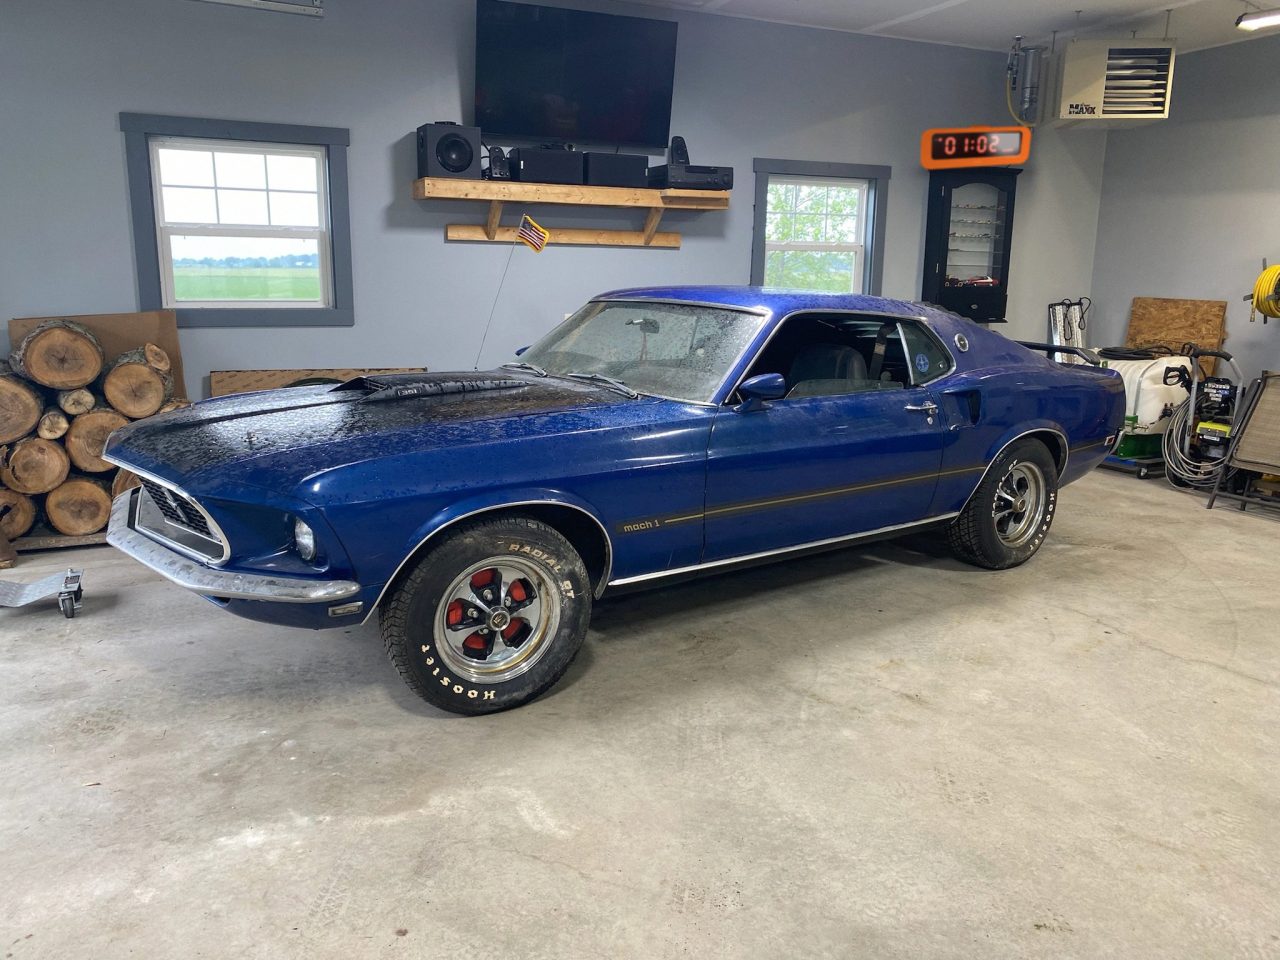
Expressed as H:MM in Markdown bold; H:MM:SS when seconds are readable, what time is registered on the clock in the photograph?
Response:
**1:02**
